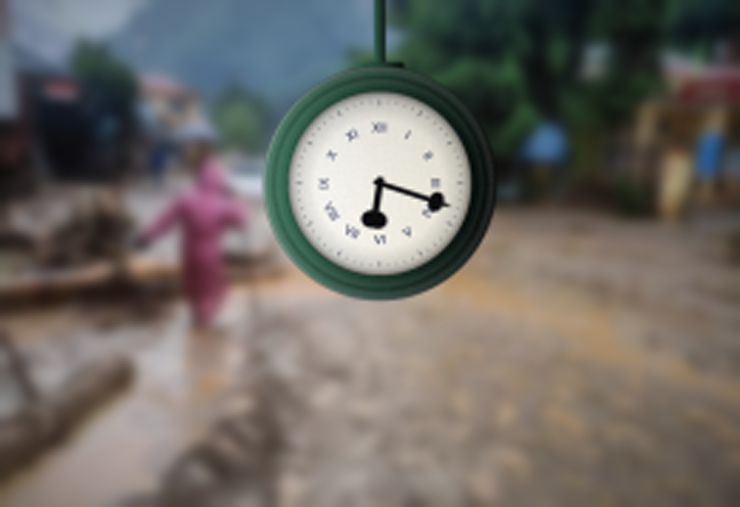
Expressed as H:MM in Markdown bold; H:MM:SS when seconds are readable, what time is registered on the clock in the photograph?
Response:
**6:18**
